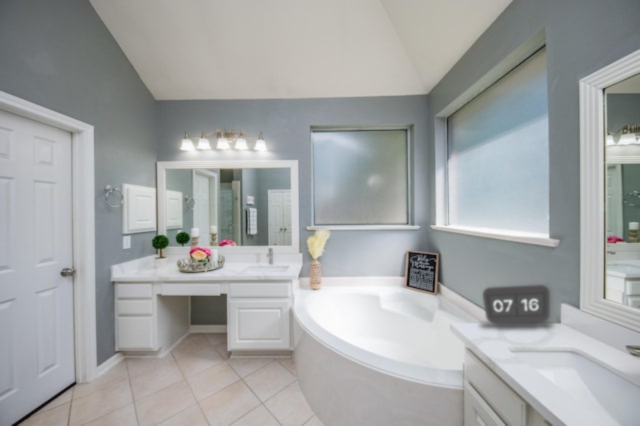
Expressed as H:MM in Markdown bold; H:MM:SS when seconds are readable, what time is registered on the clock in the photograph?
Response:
**7:16**
